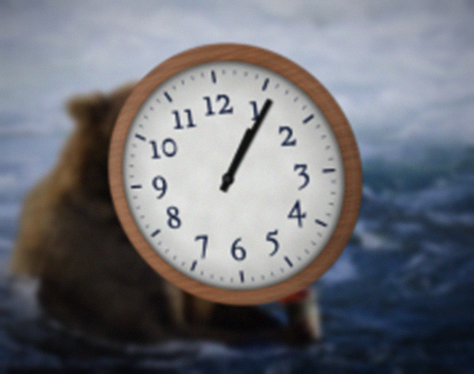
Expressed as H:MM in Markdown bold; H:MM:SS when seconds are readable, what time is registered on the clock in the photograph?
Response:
**1:06**
